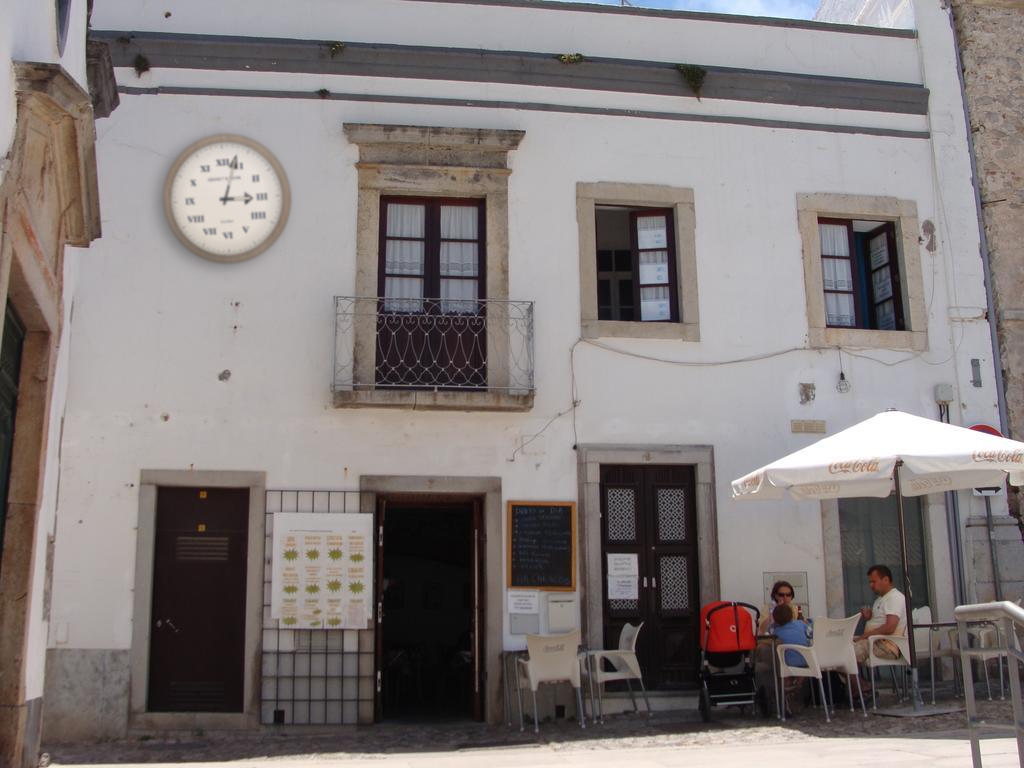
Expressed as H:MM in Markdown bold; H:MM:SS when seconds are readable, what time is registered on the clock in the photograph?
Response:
**3:03**
